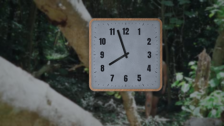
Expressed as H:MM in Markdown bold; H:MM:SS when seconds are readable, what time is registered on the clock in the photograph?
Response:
**7:57**
